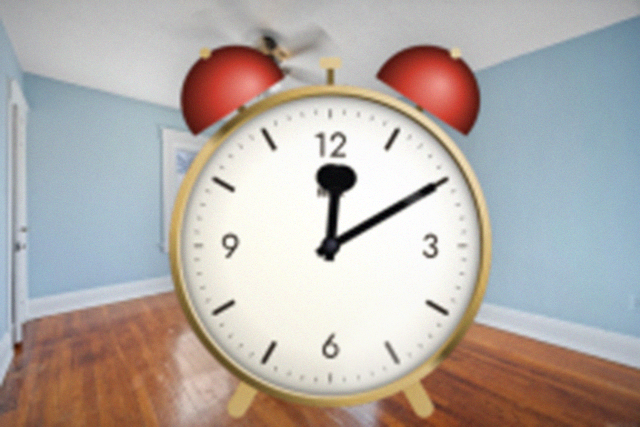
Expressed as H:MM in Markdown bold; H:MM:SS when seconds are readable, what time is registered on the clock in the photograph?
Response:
**12:10**
